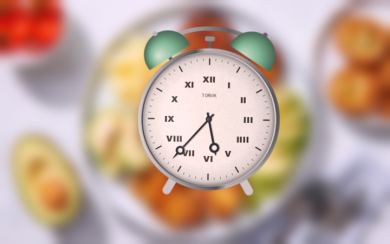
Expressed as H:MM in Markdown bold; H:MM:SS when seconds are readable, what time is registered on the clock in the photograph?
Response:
**5:37**
